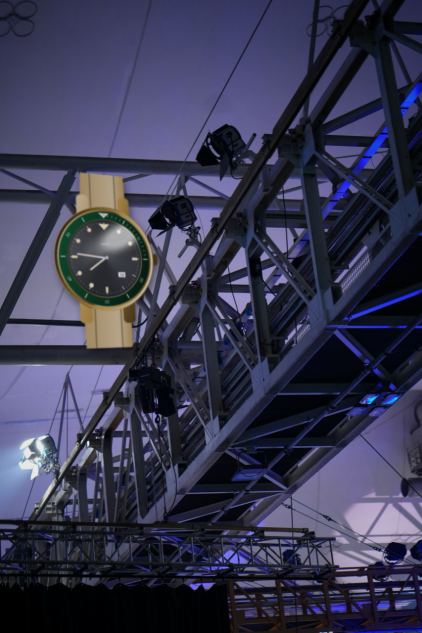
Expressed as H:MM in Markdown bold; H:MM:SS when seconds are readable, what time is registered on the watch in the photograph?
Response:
**7:46**
